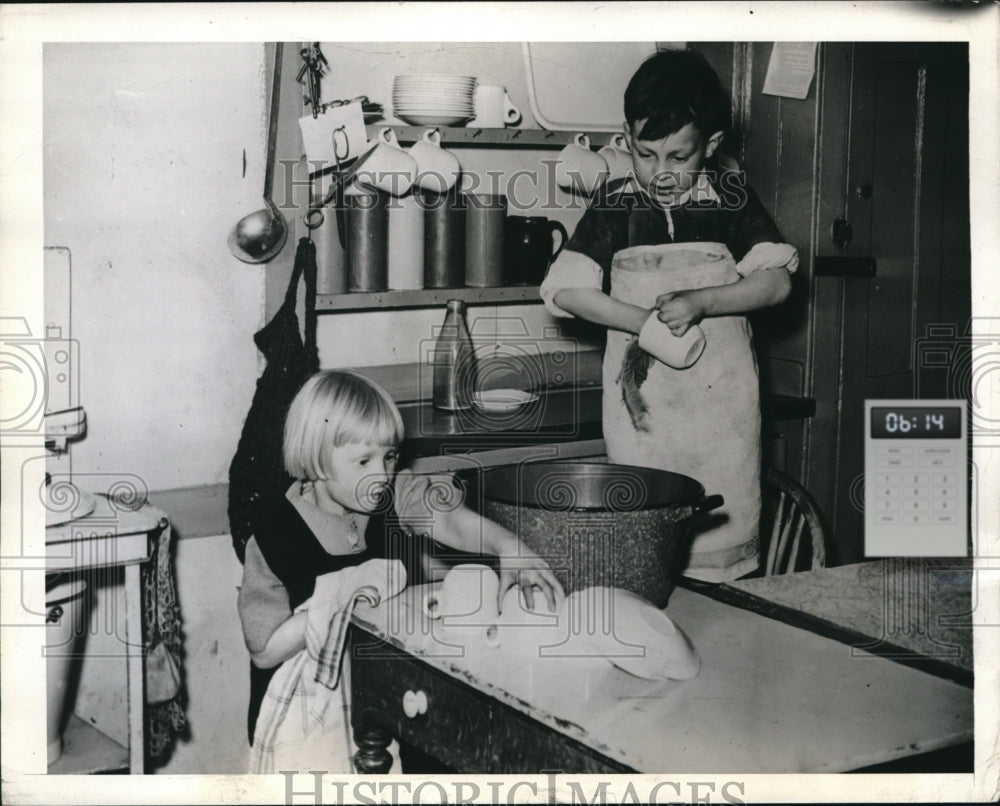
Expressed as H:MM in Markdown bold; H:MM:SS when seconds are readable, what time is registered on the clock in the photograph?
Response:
**6:14**
